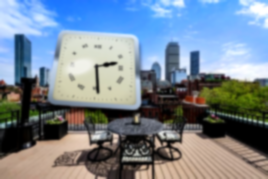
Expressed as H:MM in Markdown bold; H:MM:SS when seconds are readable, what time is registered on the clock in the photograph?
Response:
**2:29**
